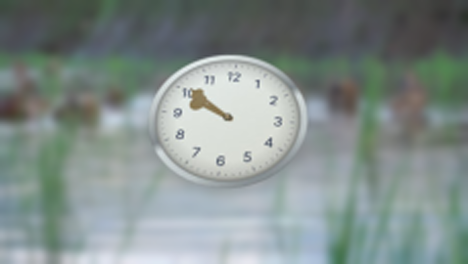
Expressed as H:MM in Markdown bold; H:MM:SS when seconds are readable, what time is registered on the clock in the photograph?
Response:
**9:51**
